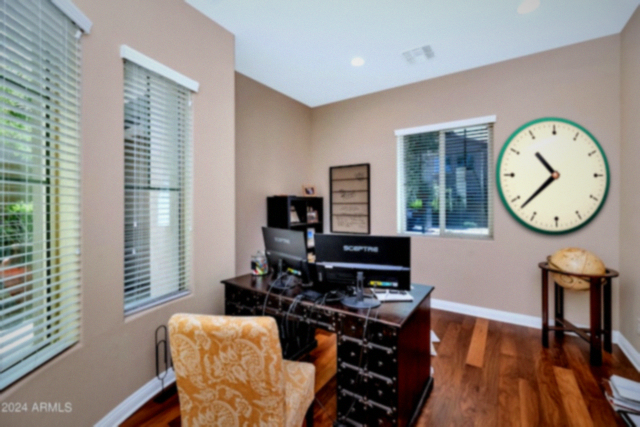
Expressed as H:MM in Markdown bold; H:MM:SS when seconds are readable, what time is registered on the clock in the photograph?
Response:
**10:38**
